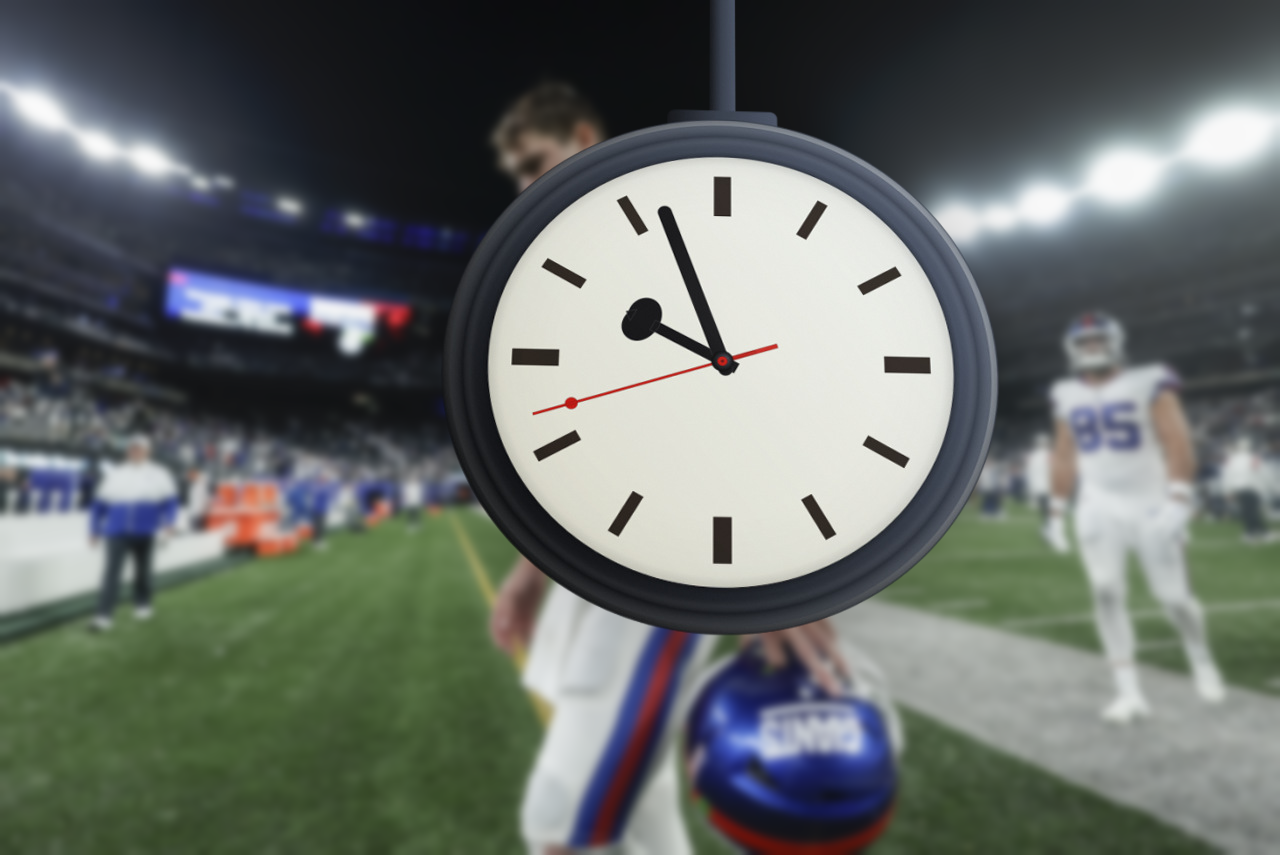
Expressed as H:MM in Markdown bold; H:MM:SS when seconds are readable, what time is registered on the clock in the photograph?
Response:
**9:56:42**
